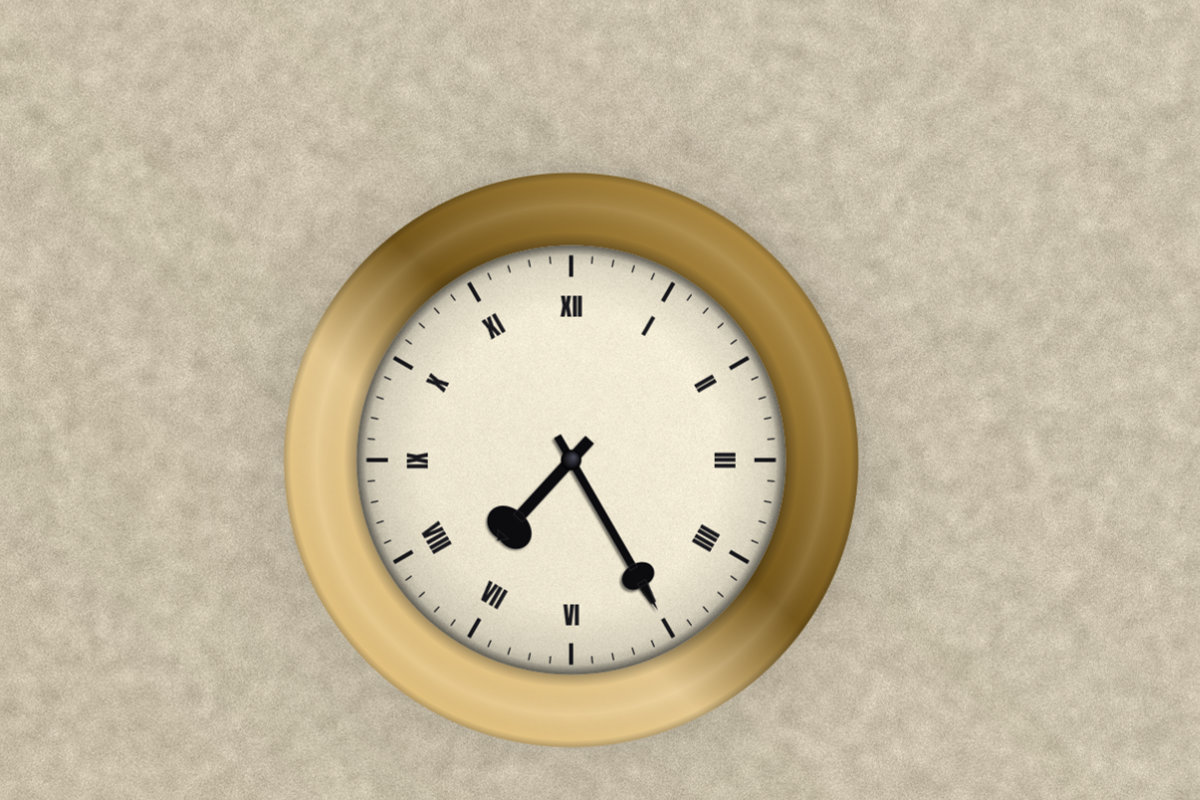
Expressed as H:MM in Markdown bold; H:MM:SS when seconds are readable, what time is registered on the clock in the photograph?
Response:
**7:25**
